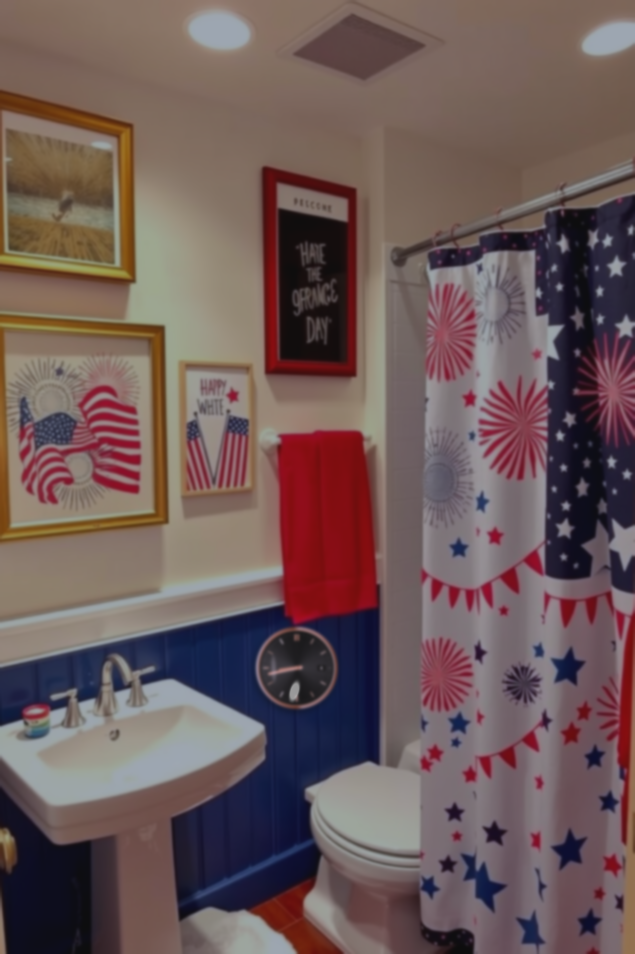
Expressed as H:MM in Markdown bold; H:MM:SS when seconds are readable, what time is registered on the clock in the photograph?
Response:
**8:43**
